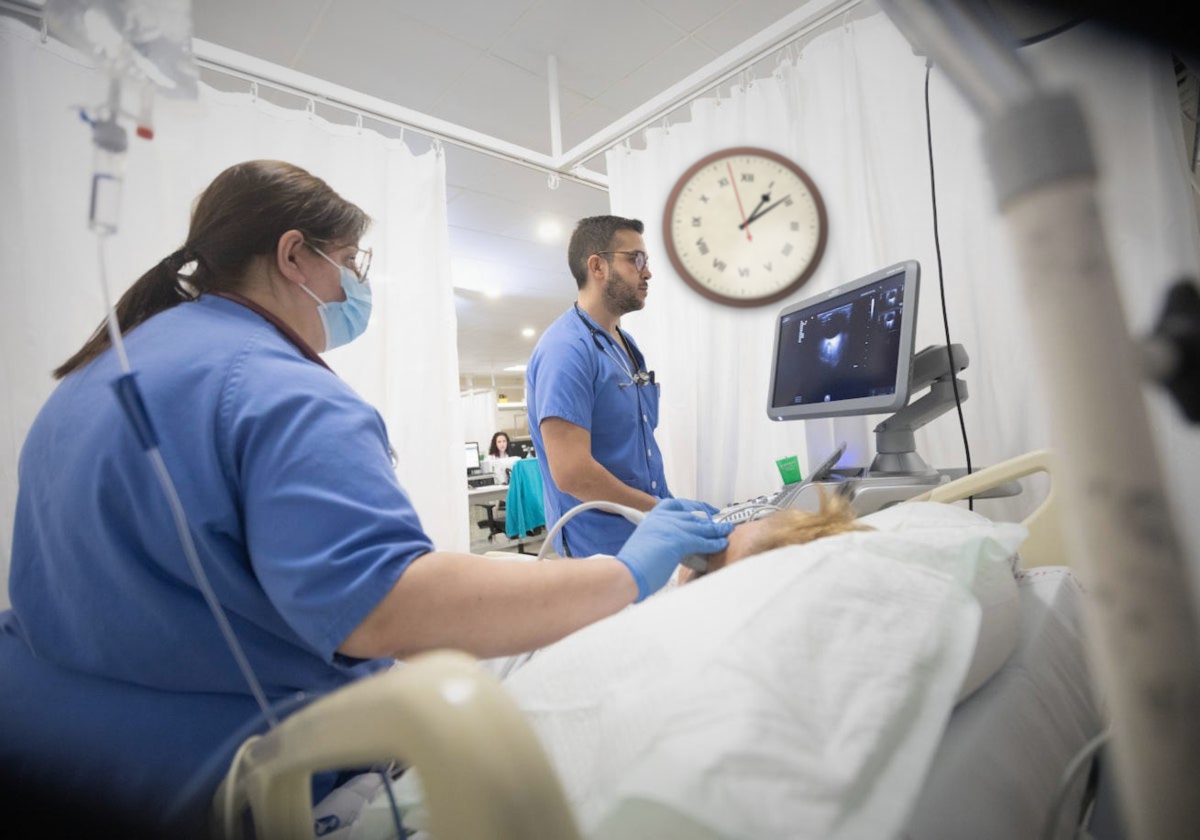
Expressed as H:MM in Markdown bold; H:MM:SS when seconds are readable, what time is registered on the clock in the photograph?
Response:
**1:08:57**
